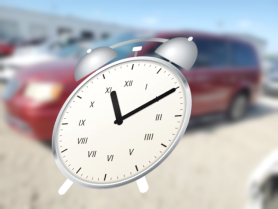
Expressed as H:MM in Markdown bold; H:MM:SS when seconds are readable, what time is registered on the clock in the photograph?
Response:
**11:10**
